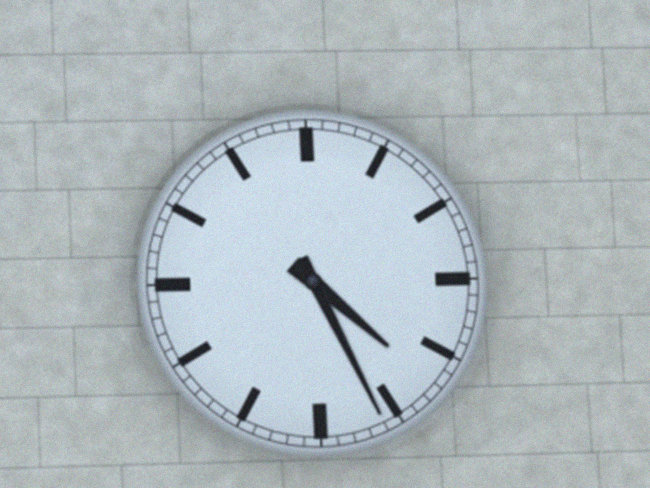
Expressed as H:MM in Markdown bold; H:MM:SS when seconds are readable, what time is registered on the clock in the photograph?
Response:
**4:26**
